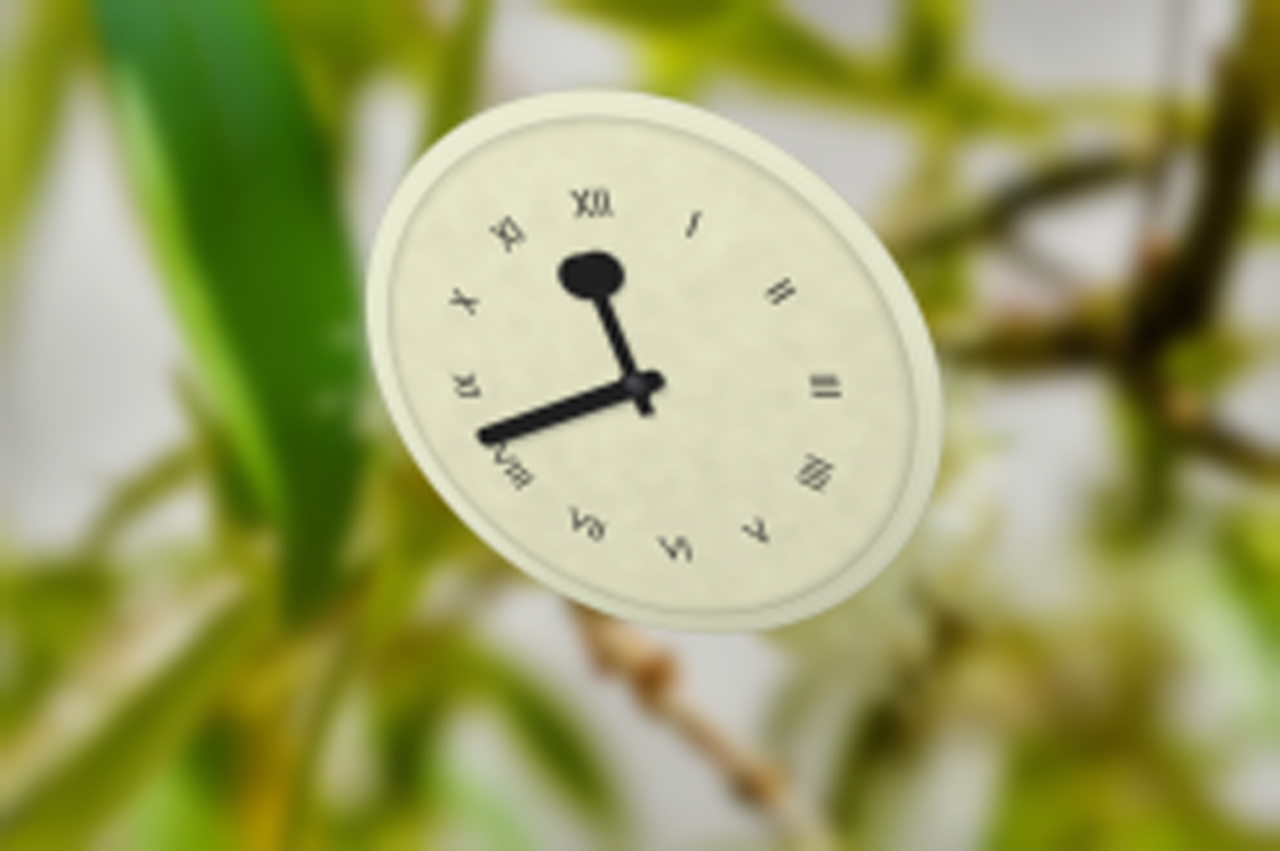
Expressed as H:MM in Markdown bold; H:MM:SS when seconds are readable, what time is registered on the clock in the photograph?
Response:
**11:42**
